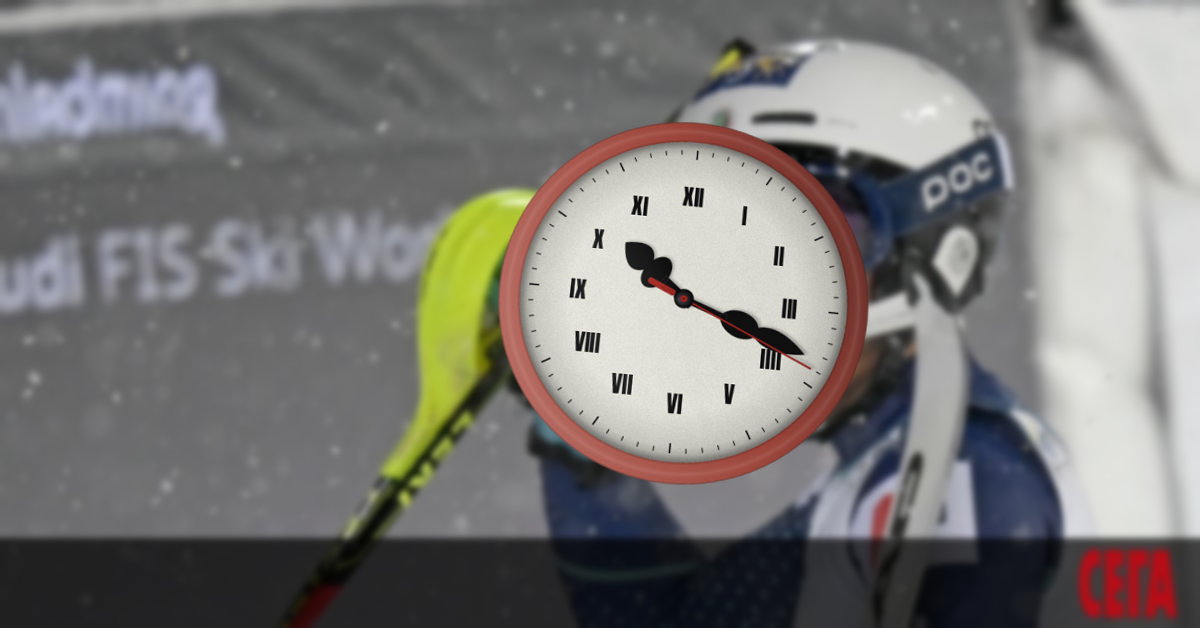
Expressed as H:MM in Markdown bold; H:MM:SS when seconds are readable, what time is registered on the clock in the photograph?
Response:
**10:18:19**
